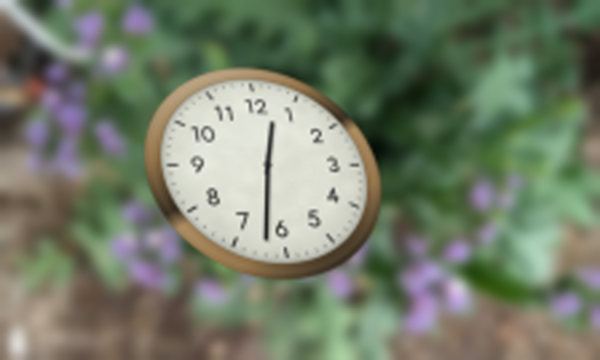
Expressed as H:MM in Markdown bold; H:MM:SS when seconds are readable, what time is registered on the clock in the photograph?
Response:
**12:32**
